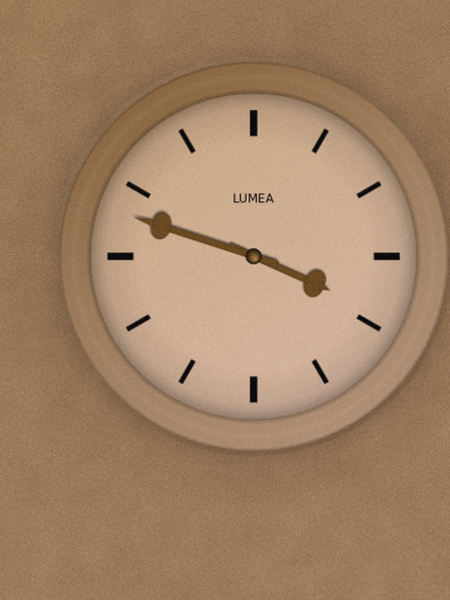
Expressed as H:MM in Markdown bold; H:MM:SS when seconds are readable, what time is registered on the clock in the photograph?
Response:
**3:48**
